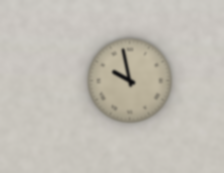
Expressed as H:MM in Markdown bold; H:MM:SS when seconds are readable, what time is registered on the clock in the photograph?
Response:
**9:58**
